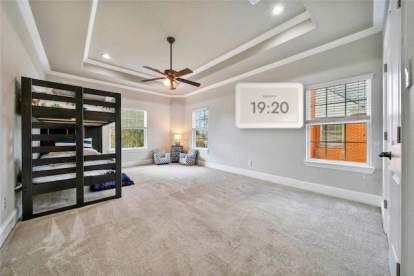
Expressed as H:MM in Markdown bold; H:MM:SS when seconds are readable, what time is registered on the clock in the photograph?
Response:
**19:20**
